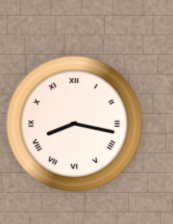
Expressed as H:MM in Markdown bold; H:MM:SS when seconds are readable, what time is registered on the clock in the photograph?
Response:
**8:17**
